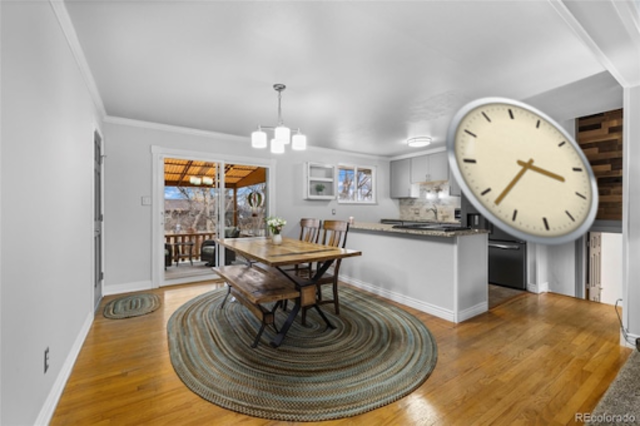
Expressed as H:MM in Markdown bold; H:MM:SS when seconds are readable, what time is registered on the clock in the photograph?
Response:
**3:38**
